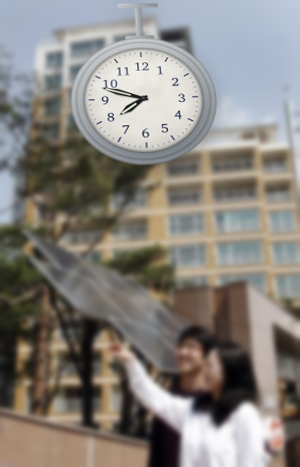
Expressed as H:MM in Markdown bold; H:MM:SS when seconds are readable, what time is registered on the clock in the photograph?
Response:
**7:48**
